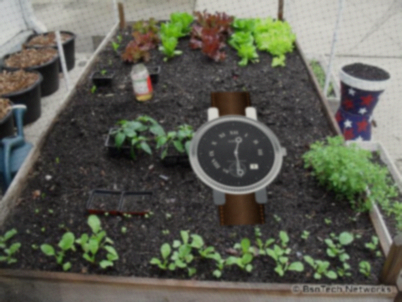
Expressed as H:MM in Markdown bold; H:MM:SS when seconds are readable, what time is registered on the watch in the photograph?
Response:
**12:29**
